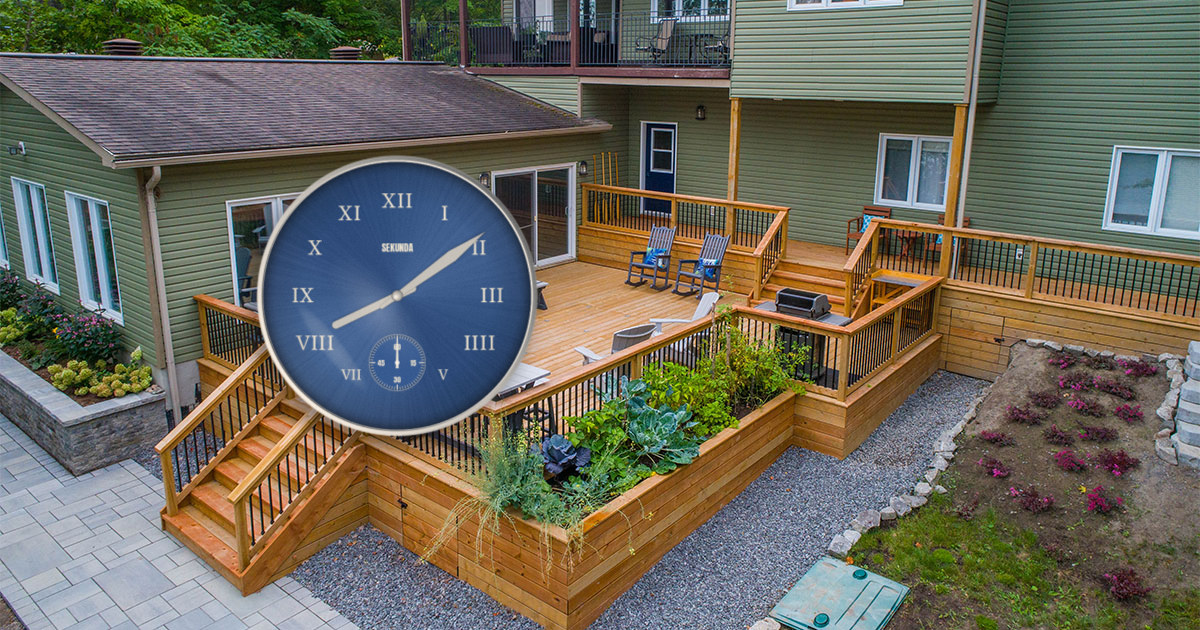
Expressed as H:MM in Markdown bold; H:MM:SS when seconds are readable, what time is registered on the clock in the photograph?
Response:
**8:09**
